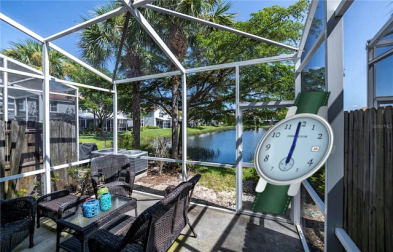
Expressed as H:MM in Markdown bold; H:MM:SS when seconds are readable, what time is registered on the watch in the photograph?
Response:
**5:59**
